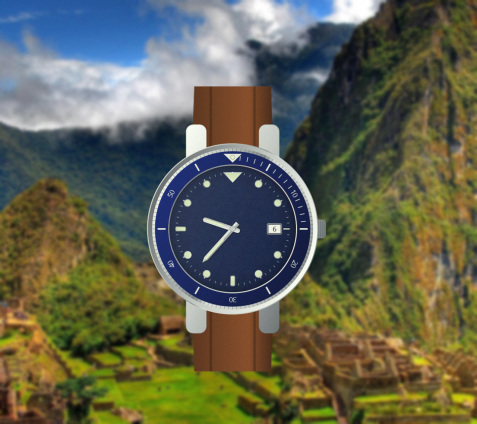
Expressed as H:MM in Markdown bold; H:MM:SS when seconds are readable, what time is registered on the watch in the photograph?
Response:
**9:37**
